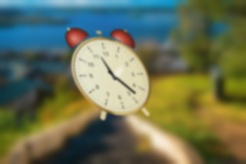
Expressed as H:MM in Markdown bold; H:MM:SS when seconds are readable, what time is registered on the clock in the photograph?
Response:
**11:23**
